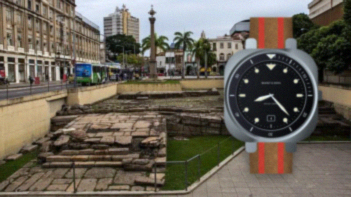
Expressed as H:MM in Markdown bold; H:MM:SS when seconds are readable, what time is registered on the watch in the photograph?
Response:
**8:23**
